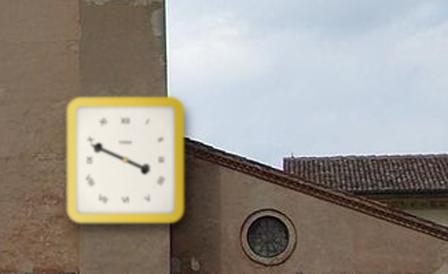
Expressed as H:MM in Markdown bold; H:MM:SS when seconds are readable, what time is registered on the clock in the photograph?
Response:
**3:49**
